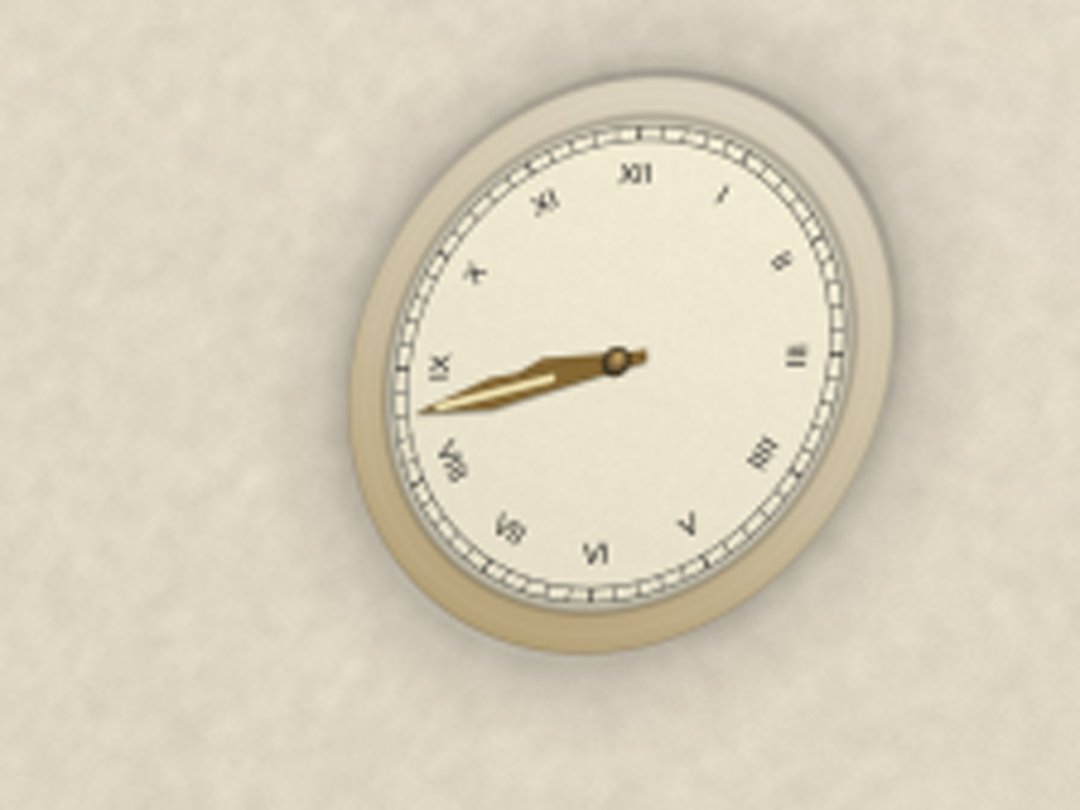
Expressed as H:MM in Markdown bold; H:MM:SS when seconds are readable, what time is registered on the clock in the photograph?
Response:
**8:43**
